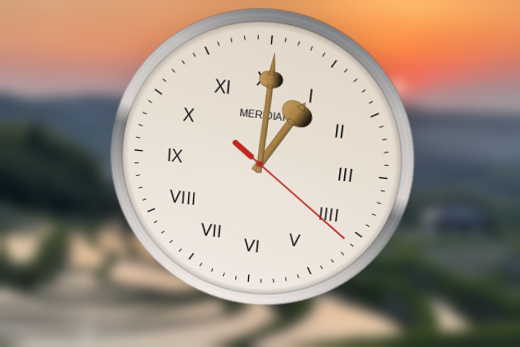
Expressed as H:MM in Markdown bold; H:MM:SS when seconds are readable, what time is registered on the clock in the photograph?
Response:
**1:00:21**
